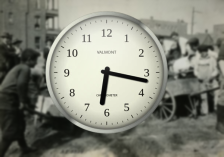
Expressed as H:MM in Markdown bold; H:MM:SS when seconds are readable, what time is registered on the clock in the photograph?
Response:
**6:17**
